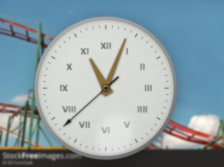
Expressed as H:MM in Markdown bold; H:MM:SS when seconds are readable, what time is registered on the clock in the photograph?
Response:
**11:03:38**
